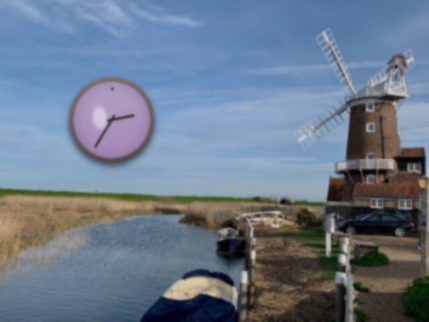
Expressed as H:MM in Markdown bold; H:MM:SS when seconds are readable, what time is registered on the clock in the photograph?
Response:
**2:35**
